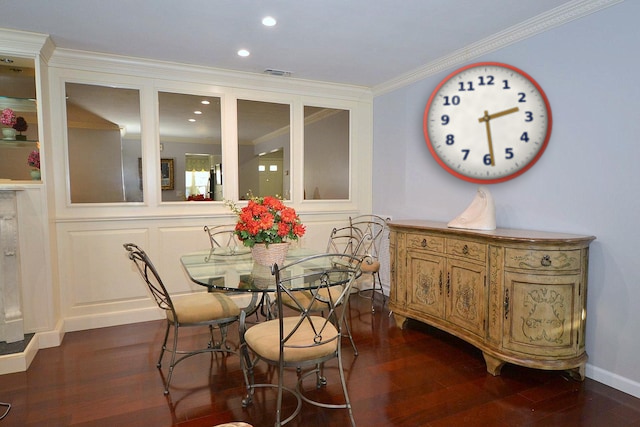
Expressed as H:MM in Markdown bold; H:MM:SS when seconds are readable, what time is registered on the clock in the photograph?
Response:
**2:29**
